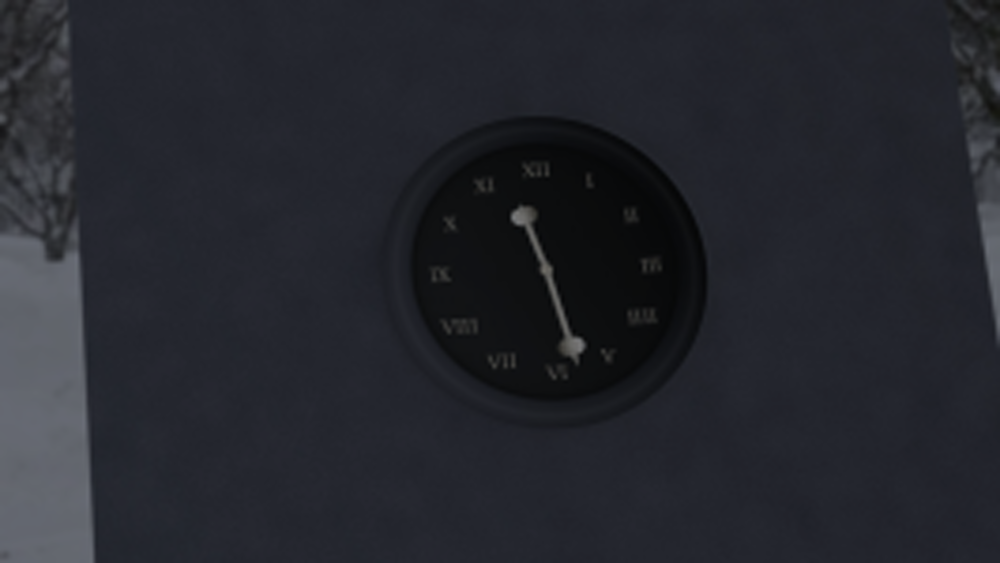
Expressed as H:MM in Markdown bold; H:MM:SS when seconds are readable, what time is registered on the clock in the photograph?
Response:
**11:28**
